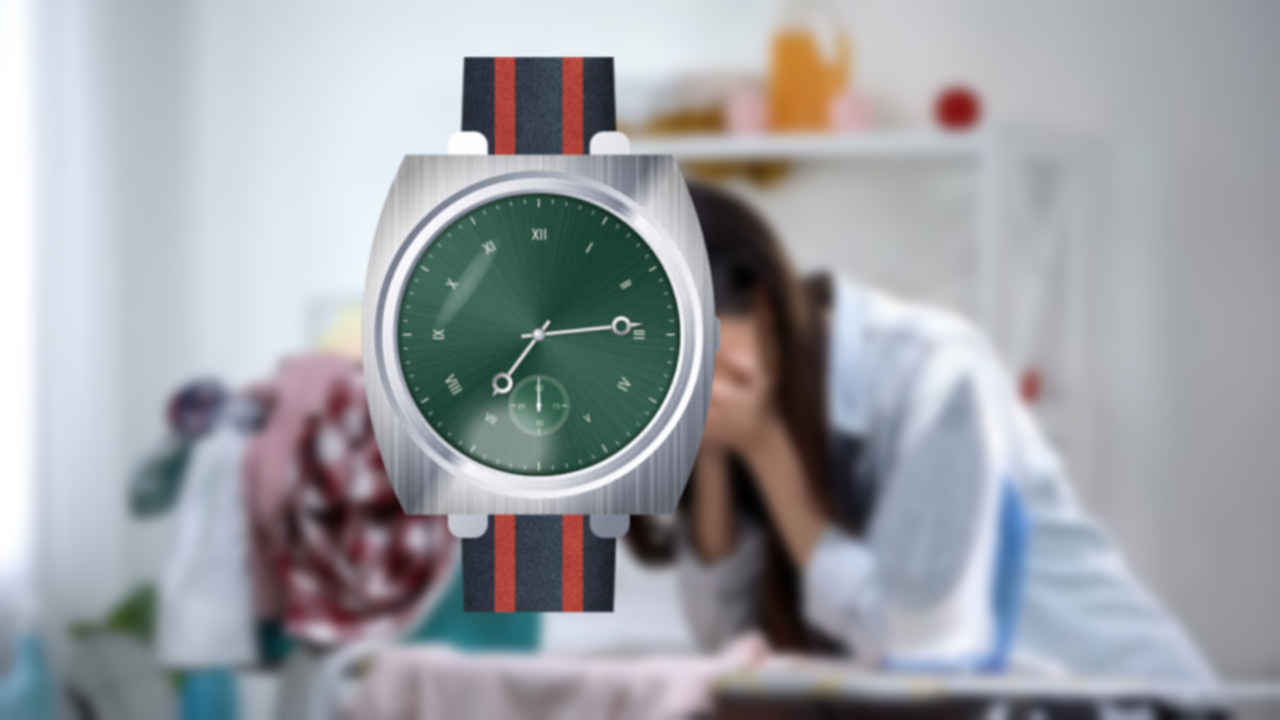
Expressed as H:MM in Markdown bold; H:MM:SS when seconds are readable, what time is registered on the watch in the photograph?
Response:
**7:14**
